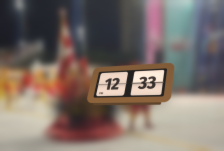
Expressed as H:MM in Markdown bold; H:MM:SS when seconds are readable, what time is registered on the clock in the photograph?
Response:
**12:33**
